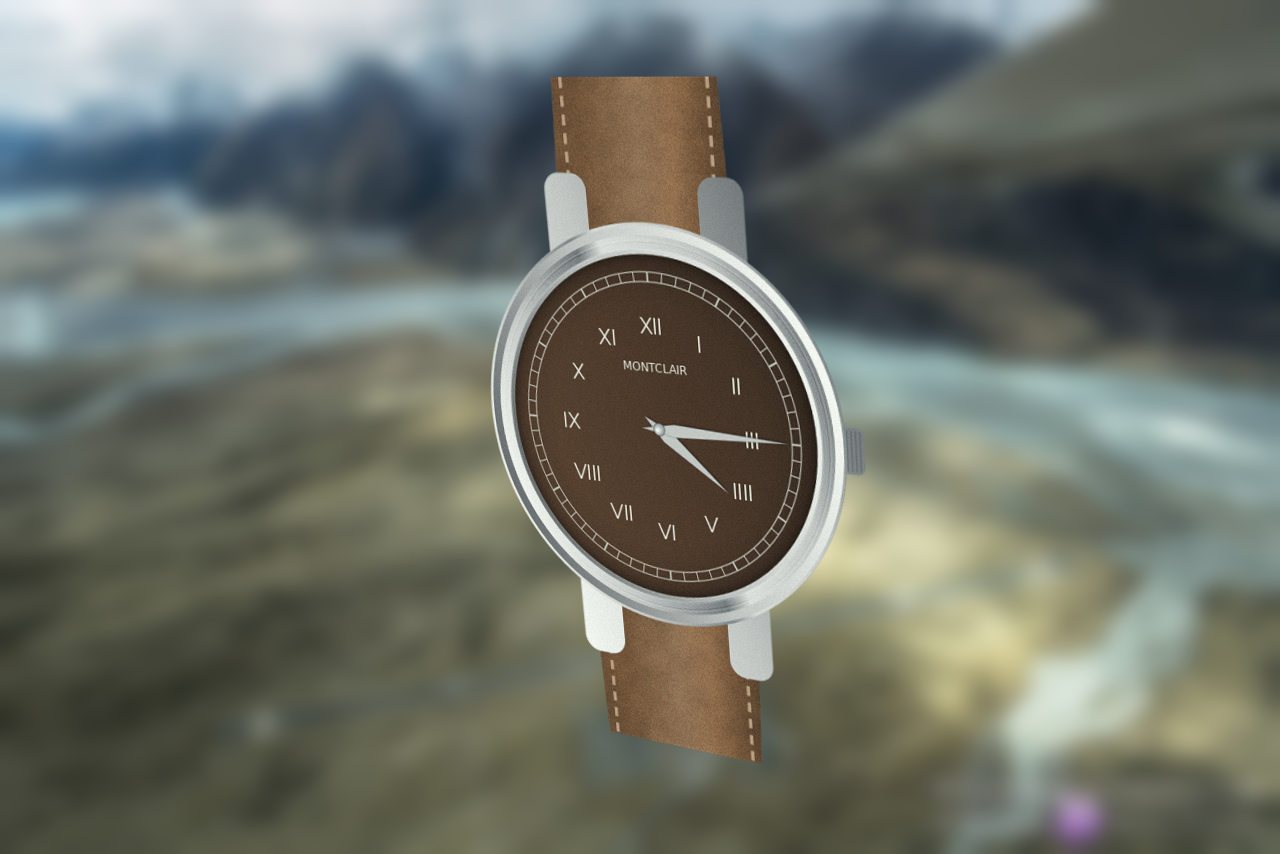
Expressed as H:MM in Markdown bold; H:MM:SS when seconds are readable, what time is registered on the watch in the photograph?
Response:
**4:15**
